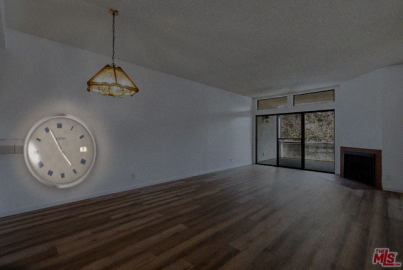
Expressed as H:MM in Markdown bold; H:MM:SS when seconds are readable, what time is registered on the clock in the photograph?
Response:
**4:56**
